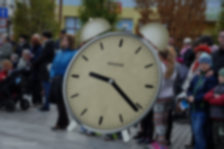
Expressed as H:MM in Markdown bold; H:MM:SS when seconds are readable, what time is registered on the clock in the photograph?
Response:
**9:21**
